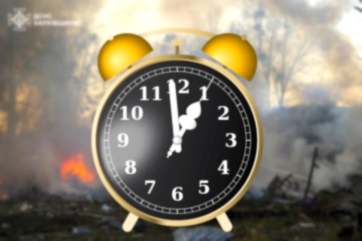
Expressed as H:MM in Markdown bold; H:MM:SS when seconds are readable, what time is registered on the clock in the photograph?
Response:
**12:59:05**
